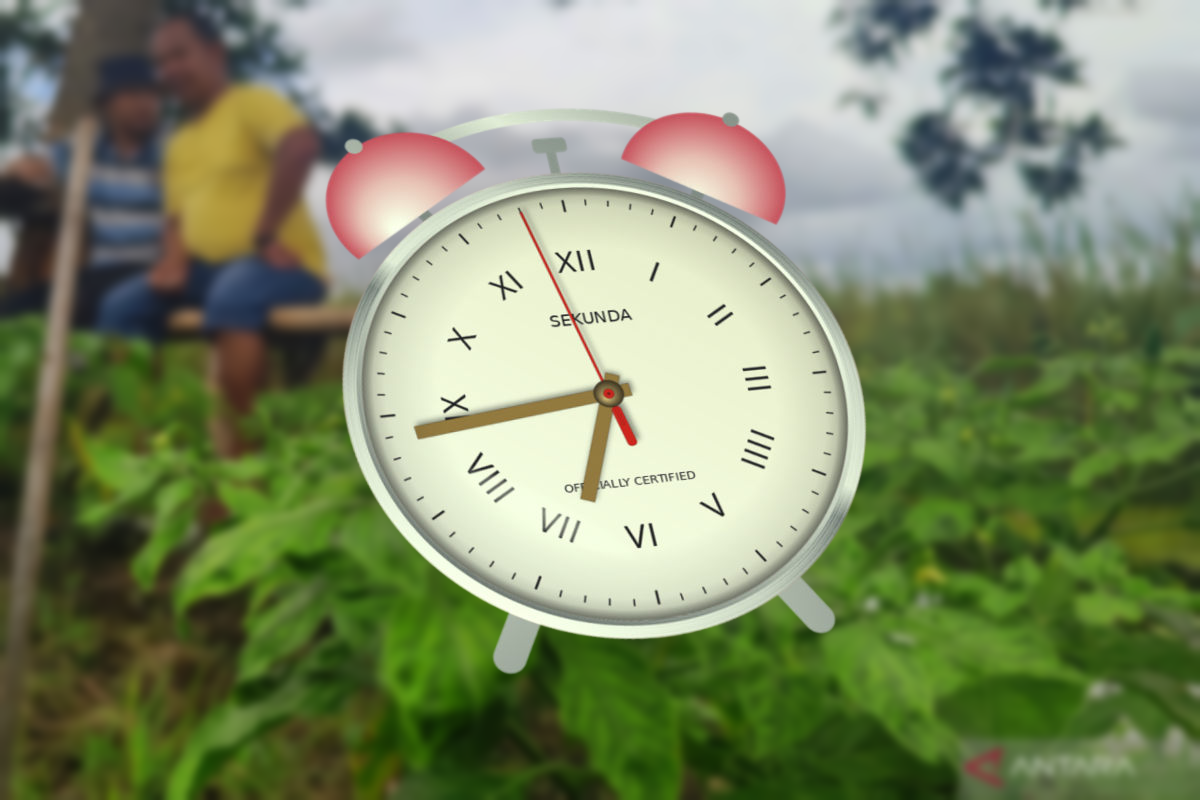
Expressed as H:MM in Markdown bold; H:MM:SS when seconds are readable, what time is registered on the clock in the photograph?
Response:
**6:43:58**
